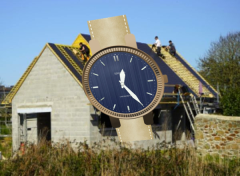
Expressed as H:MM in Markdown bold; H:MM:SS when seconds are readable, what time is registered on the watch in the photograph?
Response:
**12:25**
